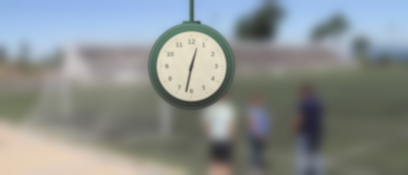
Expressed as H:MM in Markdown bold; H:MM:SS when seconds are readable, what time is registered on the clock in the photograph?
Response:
**12:32**
